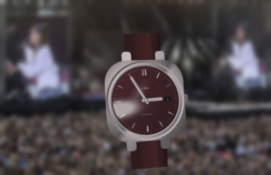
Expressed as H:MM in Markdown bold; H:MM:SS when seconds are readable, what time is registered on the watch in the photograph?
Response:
**2:55**
